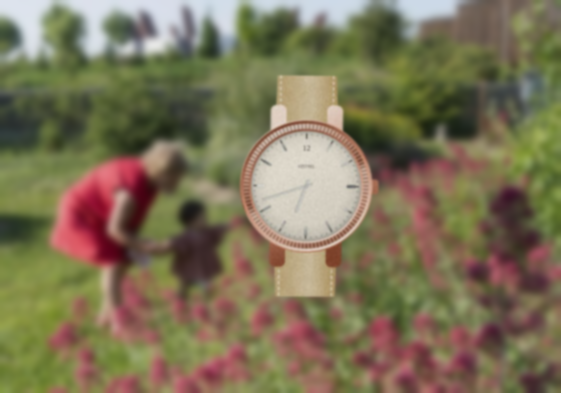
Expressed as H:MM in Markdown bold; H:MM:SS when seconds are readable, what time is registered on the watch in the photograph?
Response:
**6:42**
